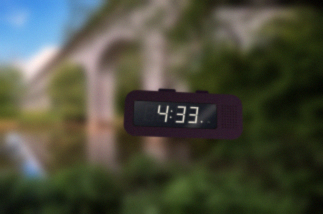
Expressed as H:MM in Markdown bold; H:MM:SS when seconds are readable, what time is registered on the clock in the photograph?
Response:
**4:33**
